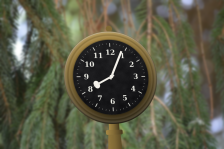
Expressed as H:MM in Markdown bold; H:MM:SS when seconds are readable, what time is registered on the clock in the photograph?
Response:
**8:04**
